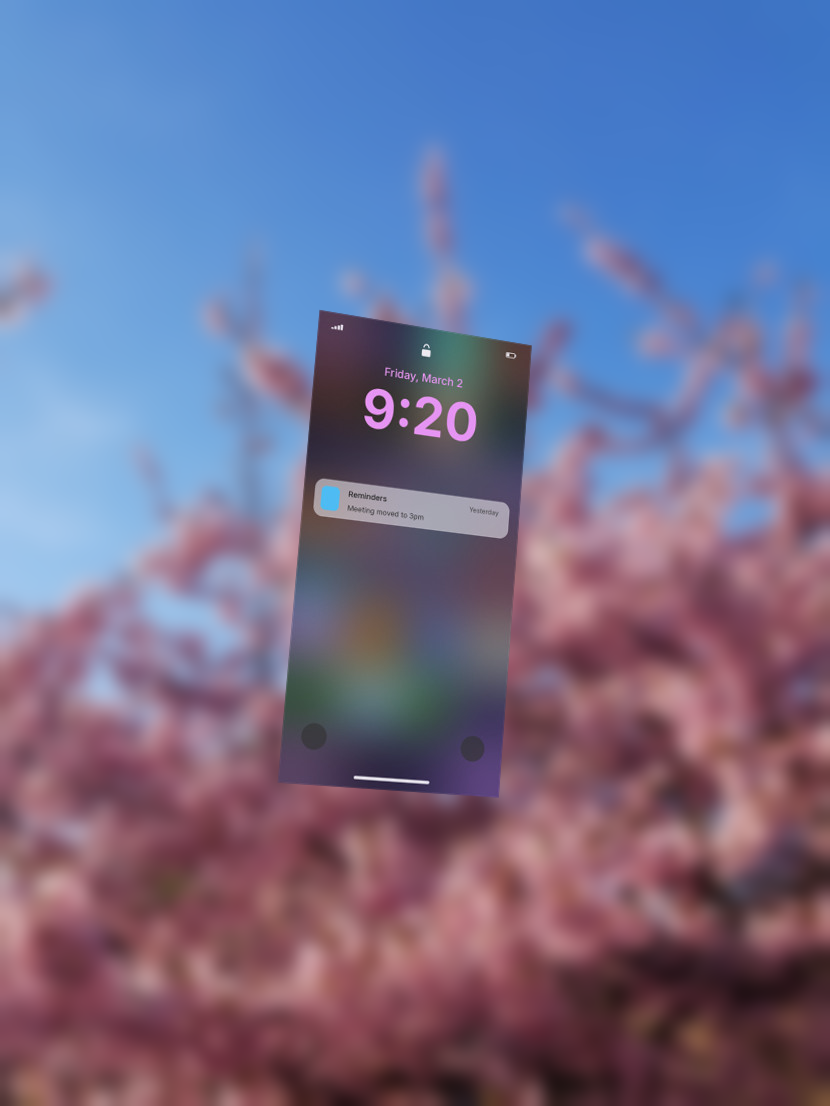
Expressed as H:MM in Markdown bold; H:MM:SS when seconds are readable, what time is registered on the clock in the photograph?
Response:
**9:20**
